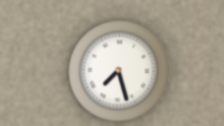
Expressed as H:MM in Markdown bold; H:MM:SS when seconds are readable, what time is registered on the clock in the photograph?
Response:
**7:27**
